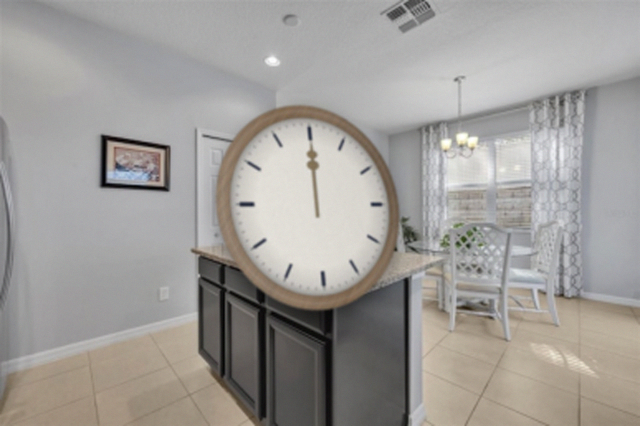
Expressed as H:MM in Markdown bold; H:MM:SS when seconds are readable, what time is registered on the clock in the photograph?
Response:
**12:00**
